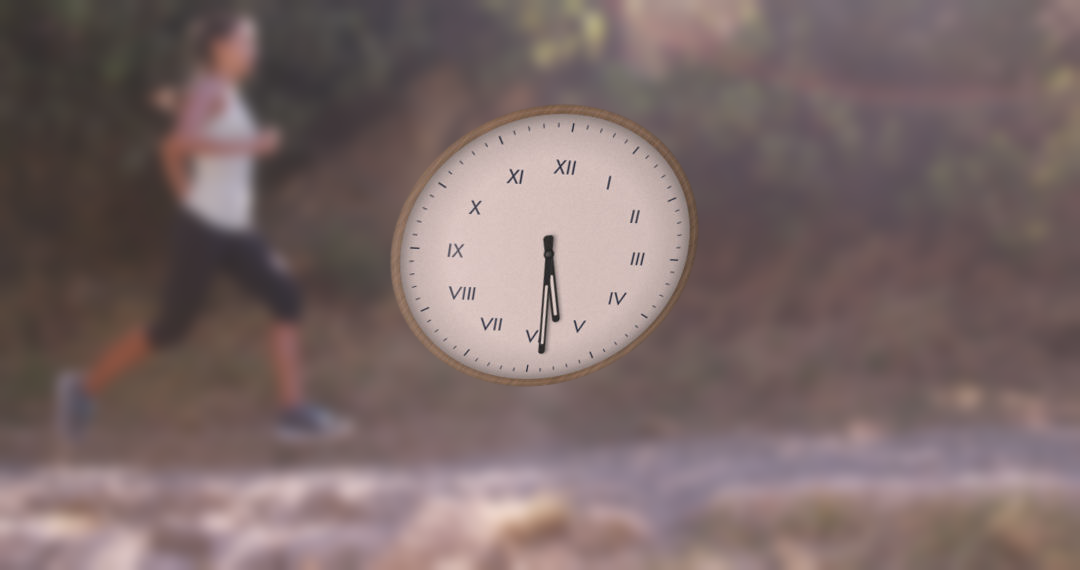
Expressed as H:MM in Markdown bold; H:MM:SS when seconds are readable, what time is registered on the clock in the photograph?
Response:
**5:29**
